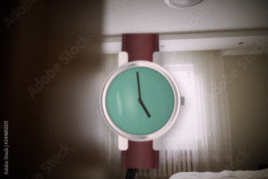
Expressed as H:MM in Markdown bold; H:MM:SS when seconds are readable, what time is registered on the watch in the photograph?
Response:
**4:59**
